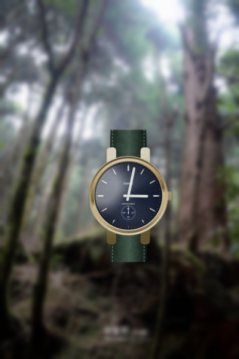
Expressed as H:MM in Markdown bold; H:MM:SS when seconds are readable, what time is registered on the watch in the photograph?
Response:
**3:02**
